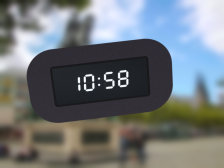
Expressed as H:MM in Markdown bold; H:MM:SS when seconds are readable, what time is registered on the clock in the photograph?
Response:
**10:58**
